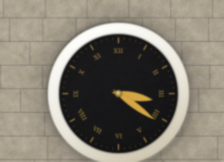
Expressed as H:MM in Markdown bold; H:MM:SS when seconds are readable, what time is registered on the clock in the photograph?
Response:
**3:21**
